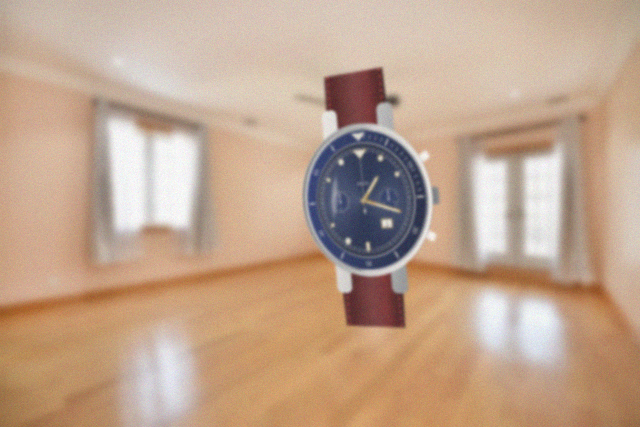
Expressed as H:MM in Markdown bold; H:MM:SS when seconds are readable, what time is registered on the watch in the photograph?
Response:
**1:18**
